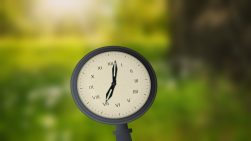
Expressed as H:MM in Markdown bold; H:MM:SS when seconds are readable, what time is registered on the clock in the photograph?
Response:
**7:02**
